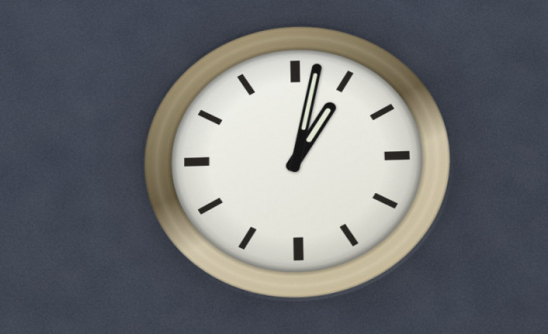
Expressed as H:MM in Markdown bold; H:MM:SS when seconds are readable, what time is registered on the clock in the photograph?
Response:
**1:02**
